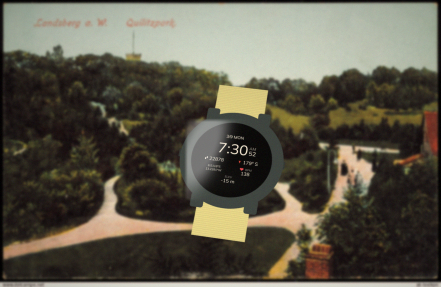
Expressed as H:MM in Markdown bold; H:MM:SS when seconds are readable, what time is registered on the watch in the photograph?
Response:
**7:30**
